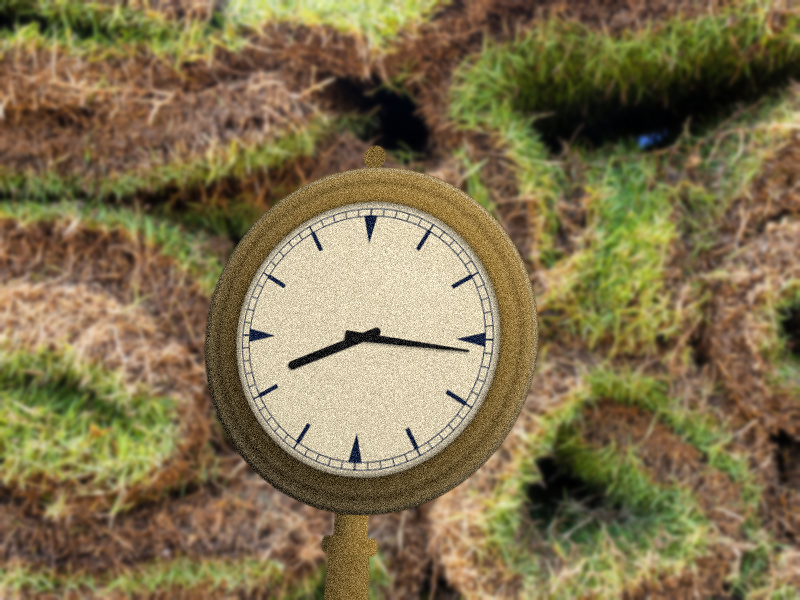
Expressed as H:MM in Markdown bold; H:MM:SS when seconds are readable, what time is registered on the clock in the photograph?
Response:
**8:16**
